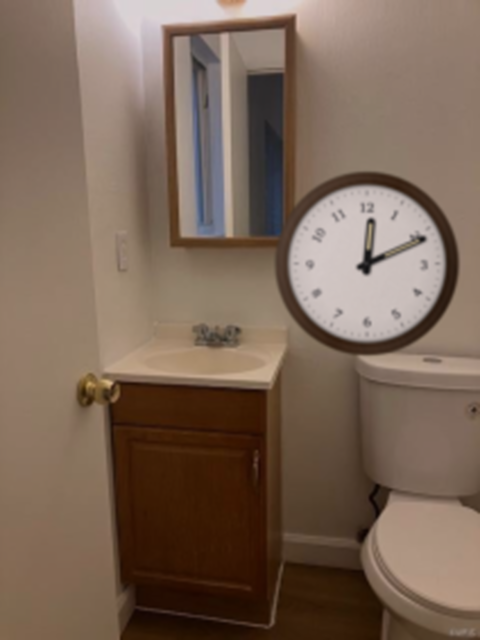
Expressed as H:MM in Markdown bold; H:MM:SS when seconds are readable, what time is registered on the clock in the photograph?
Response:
**12:11**
